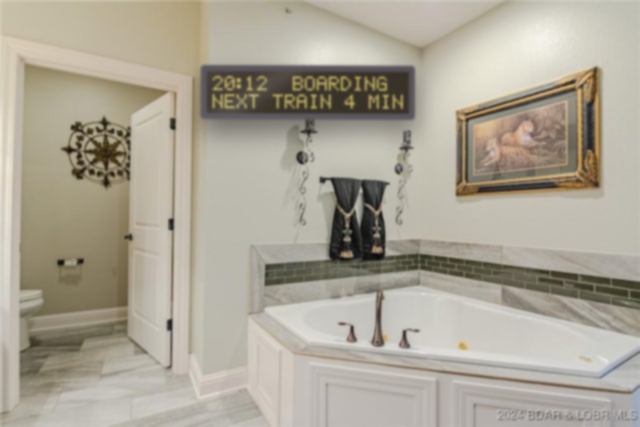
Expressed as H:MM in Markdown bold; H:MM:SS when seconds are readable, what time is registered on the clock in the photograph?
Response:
**20:12**
